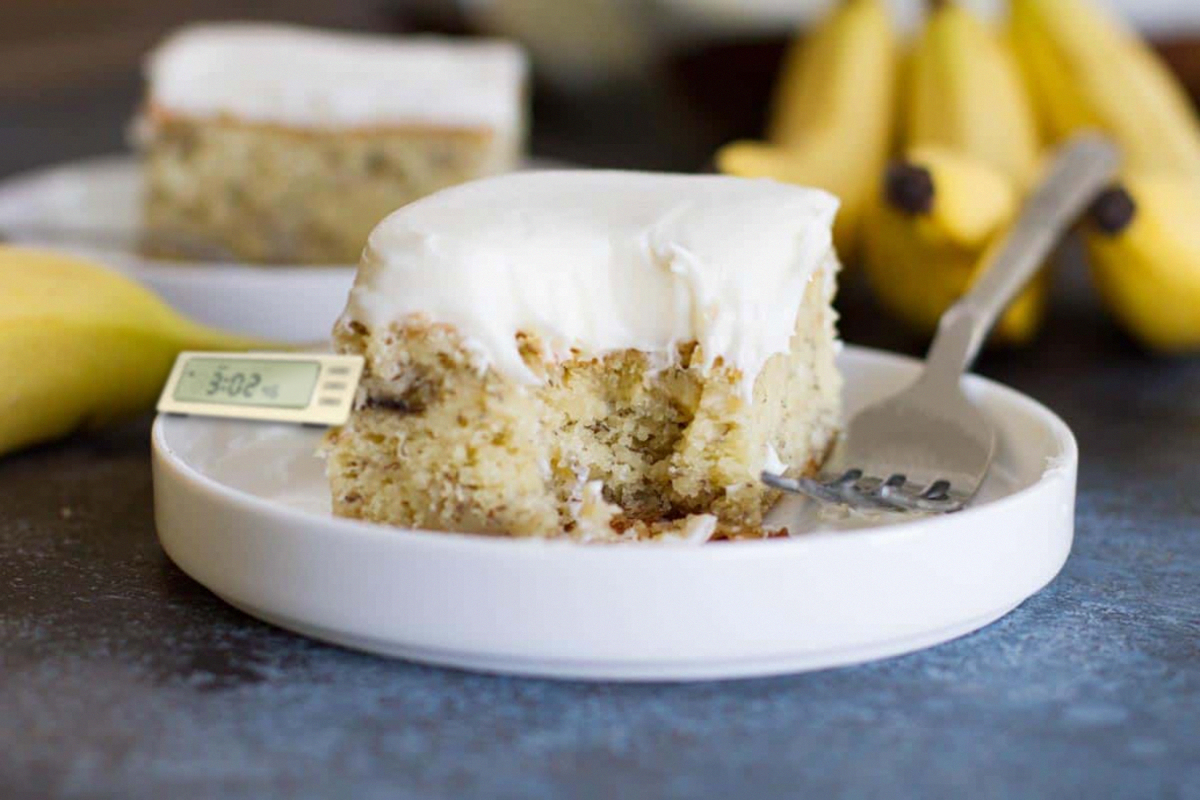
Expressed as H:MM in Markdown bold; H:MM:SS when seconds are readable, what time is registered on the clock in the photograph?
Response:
**3:02**
